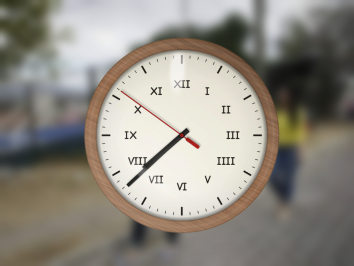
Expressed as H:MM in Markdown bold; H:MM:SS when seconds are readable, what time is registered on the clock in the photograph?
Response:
**7:37:51**
